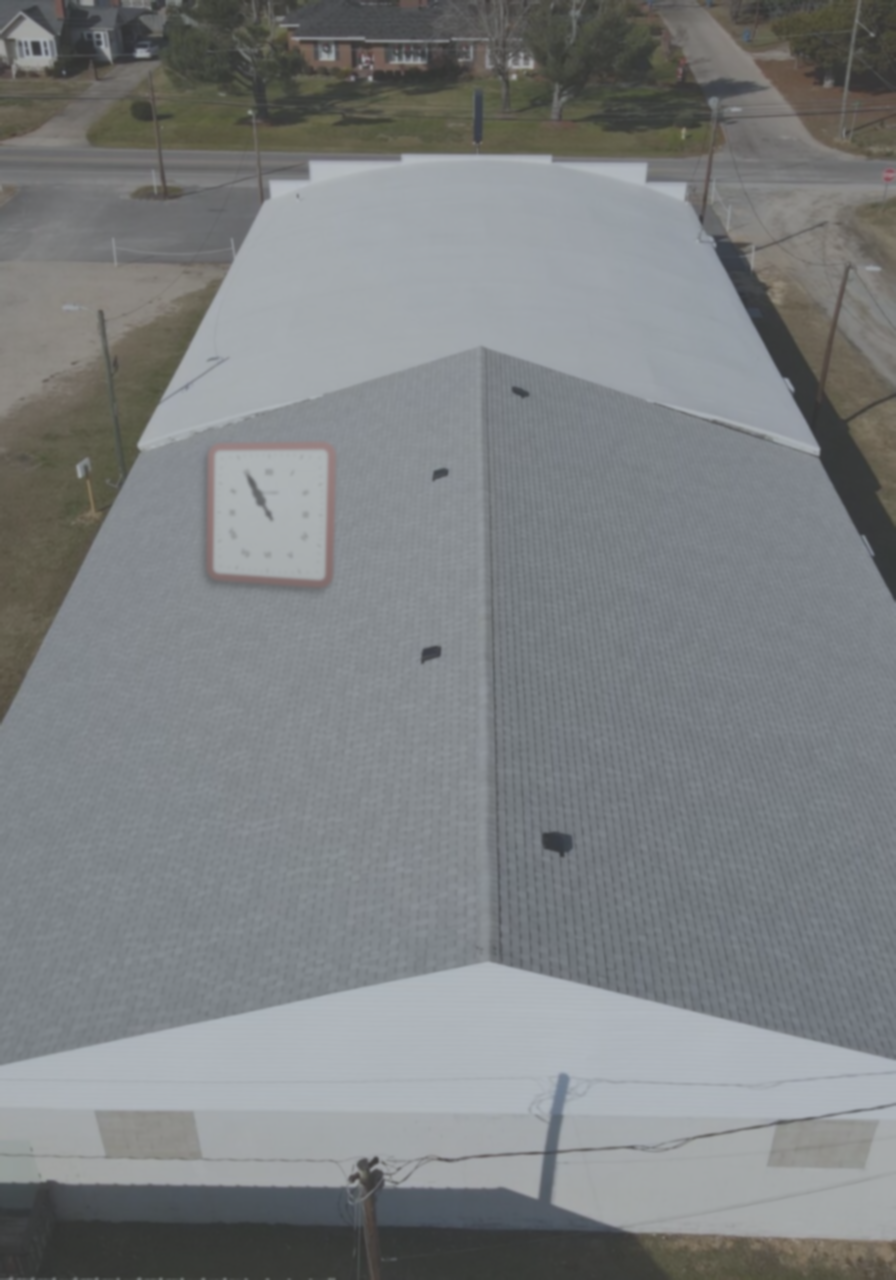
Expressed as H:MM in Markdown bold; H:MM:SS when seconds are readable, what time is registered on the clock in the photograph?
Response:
**10:55**
